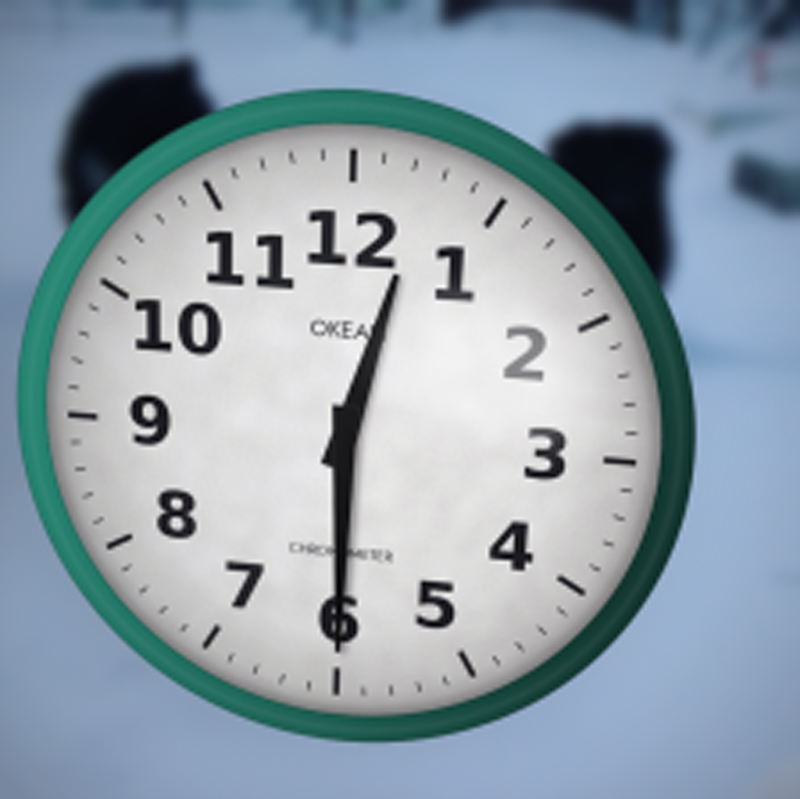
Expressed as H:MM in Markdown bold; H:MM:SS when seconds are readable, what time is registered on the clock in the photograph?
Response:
**12:30**
